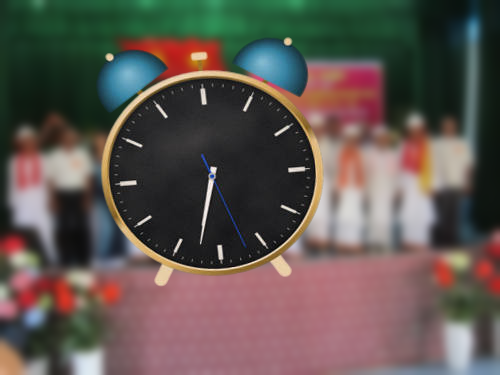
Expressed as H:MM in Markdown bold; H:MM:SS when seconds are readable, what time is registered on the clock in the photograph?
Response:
**6:32:27**
